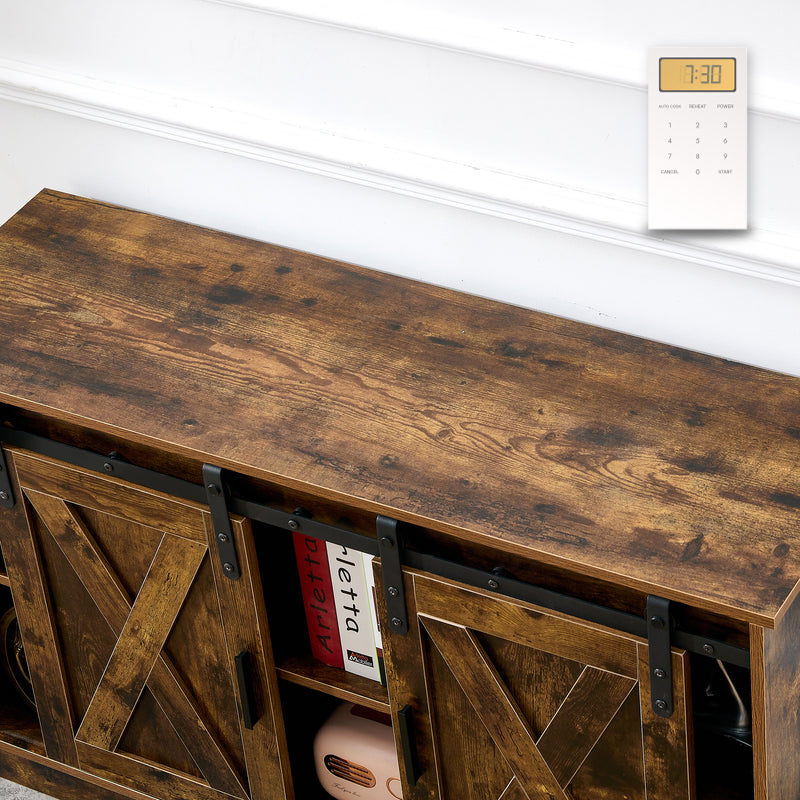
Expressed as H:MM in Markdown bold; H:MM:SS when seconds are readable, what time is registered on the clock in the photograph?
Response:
**7:30**
